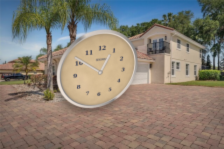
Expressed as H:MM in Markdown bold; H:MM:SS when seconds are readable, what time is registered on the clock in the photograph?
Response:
**12:51**
